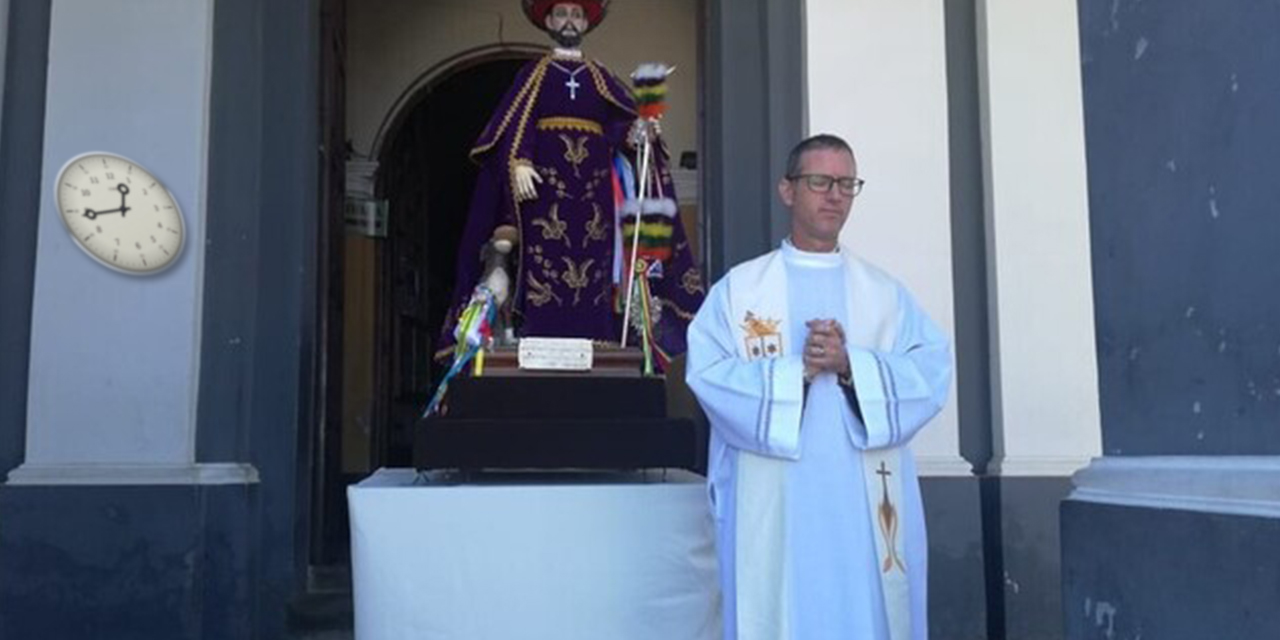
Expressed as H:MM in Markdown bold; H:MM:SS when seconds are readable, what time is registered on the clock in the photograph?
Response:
**12:44**
